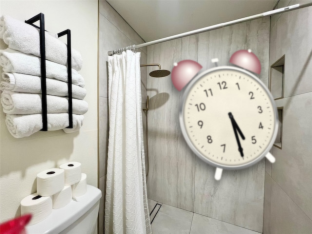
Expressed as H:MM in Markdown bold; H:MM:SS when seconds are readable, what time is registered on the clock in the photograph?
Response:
**5:30**
